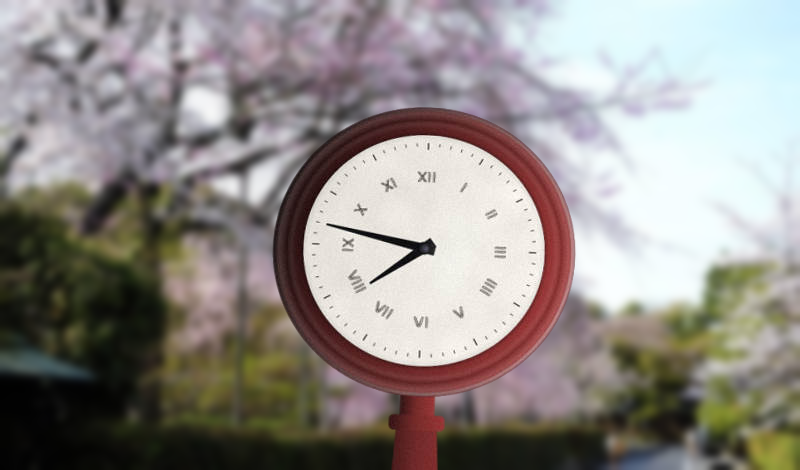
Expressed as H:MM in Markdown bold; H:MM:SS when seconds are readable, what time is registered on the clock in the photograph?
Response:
**7:47**
